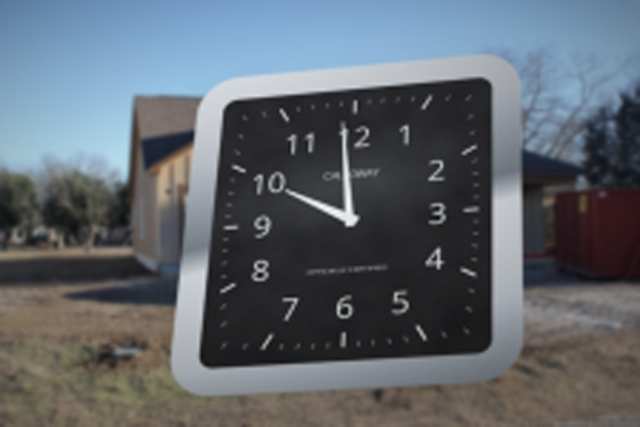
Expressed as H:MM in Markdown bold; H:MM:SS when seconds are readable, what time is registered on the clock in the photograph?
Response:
**9:59**
